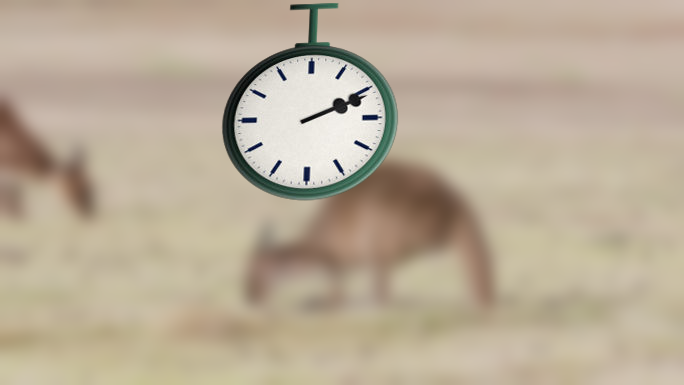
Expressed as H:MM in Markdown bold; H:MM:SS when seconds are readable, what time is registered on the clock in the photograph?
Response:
**2:11**
